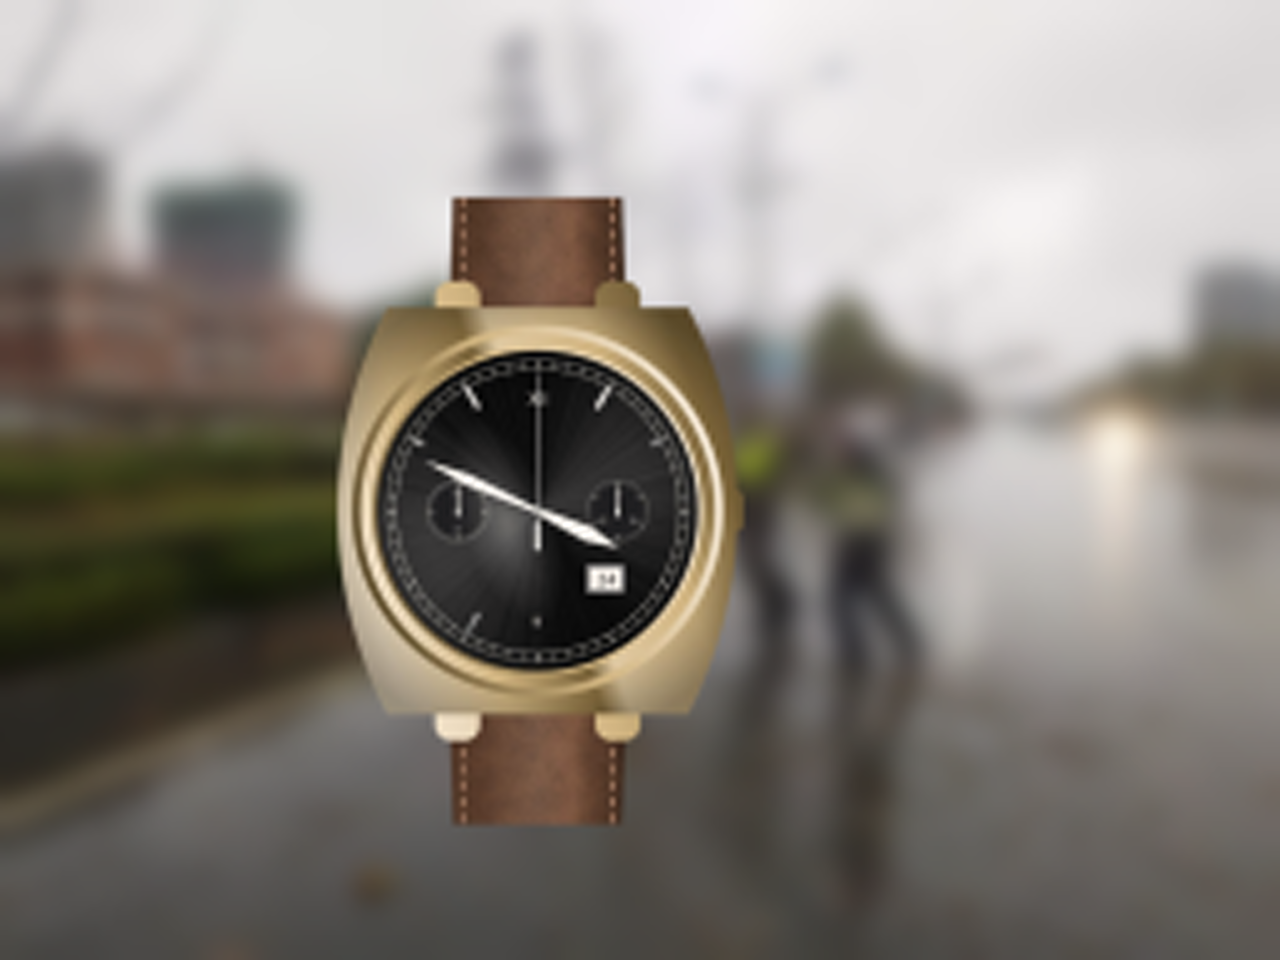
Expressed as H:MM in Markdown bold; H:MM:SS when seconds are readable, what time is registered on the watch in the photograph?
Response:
**3:49**
